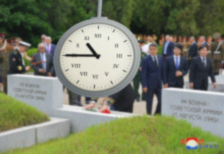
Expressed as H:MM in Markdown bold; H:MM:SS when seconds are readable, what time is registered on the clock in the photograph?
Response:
**10:45**
